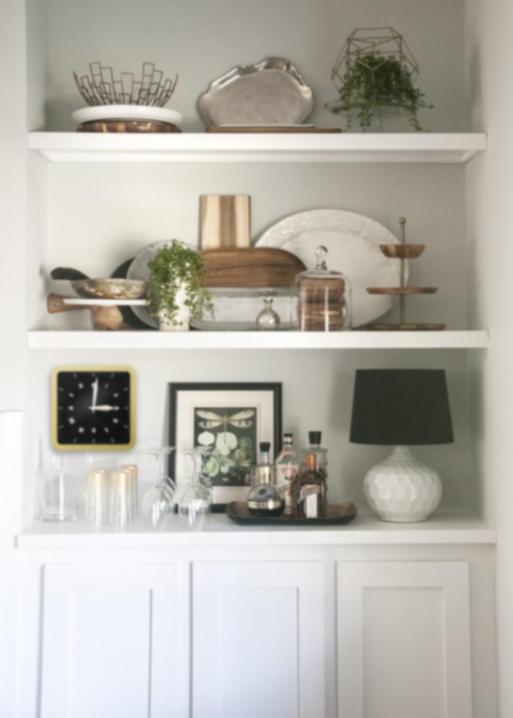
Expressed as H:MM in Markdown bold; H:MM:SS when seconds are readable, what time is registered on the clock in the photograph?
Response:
**3:01**
